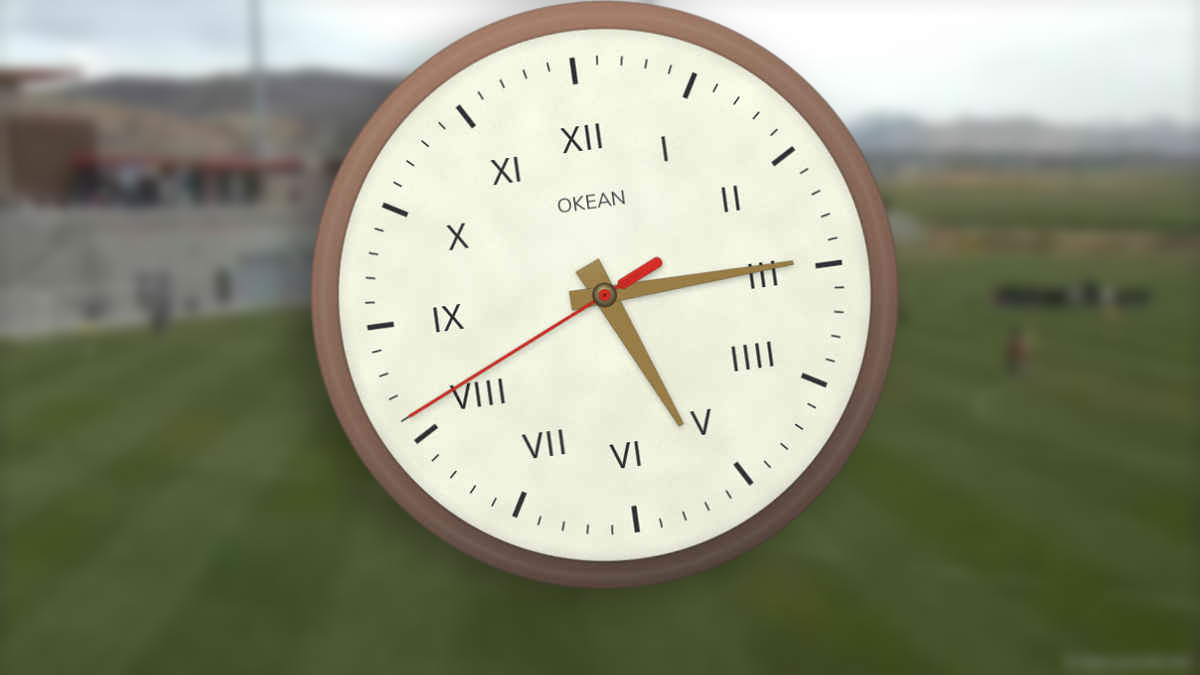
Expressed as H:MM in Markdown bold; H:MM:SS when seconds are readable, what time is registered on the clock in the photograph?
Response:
**5:14:41**
